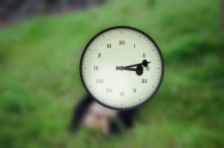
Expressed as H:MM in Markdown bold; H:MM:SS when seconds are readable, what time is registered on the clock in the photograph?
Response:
**3:13**
